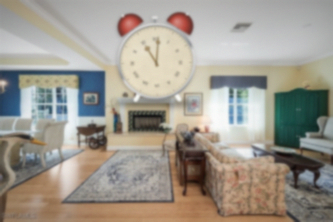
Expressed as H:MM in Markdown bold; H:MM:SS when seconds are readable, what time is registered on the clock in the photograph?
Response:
**11:01**
